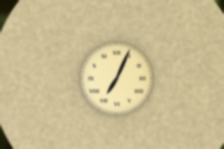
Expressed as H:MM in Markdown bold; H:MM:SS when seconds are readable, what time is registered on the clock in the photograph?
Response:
**7:04**
